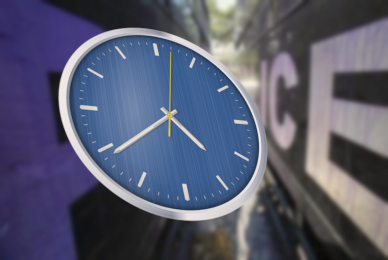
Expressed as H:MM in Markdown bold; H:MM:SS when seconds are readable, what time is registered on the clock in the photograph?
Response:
**4:39:02**
